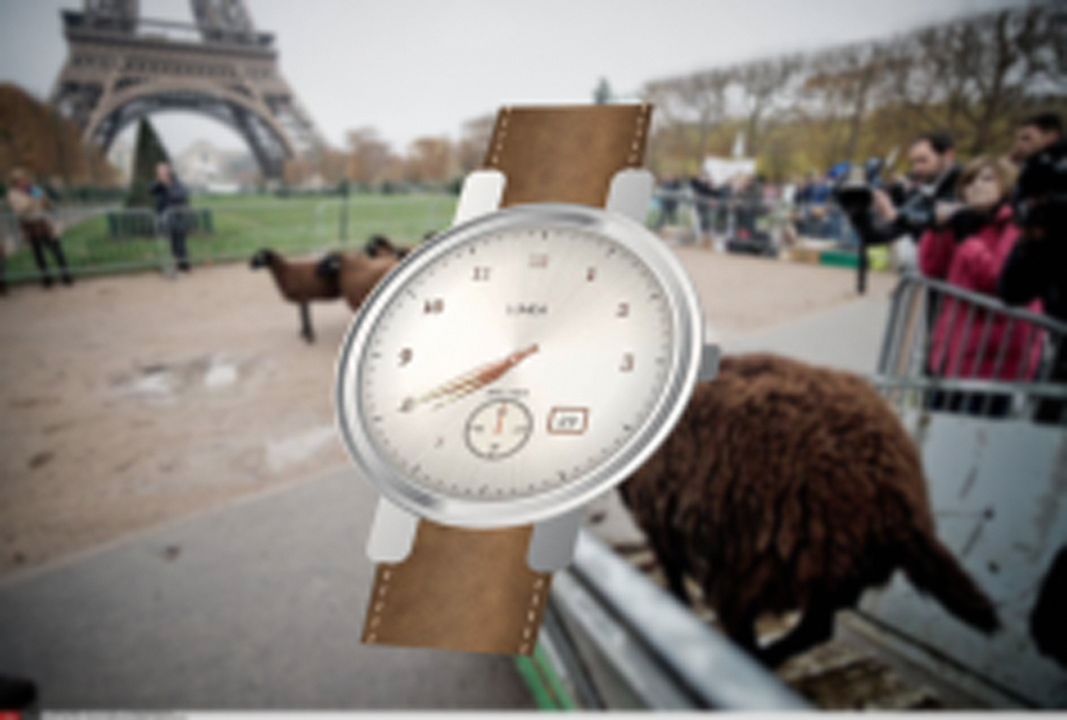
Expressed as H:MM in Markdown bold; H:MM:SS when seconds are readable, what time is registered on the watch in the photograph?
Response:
**7:40**
